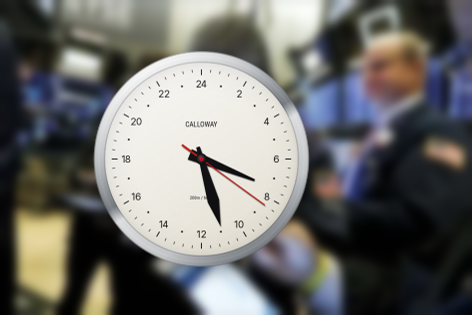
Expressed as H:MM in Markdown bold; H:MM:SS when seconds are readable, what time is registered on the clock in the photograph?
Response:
**7:27:21**
